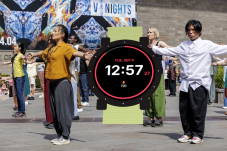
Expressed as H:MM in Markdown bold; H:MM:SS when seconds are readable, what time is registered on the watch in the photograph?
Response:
**12:57**
